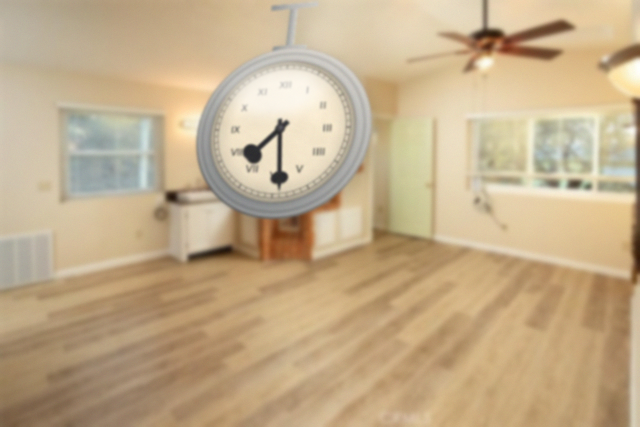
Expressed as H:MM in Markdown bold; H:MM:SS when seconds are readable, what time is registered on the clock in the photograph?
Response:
**7:29**
